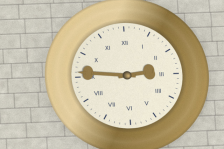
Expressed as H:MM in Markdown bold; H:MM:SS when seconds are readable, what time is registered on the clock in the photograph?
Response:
**2:46**
